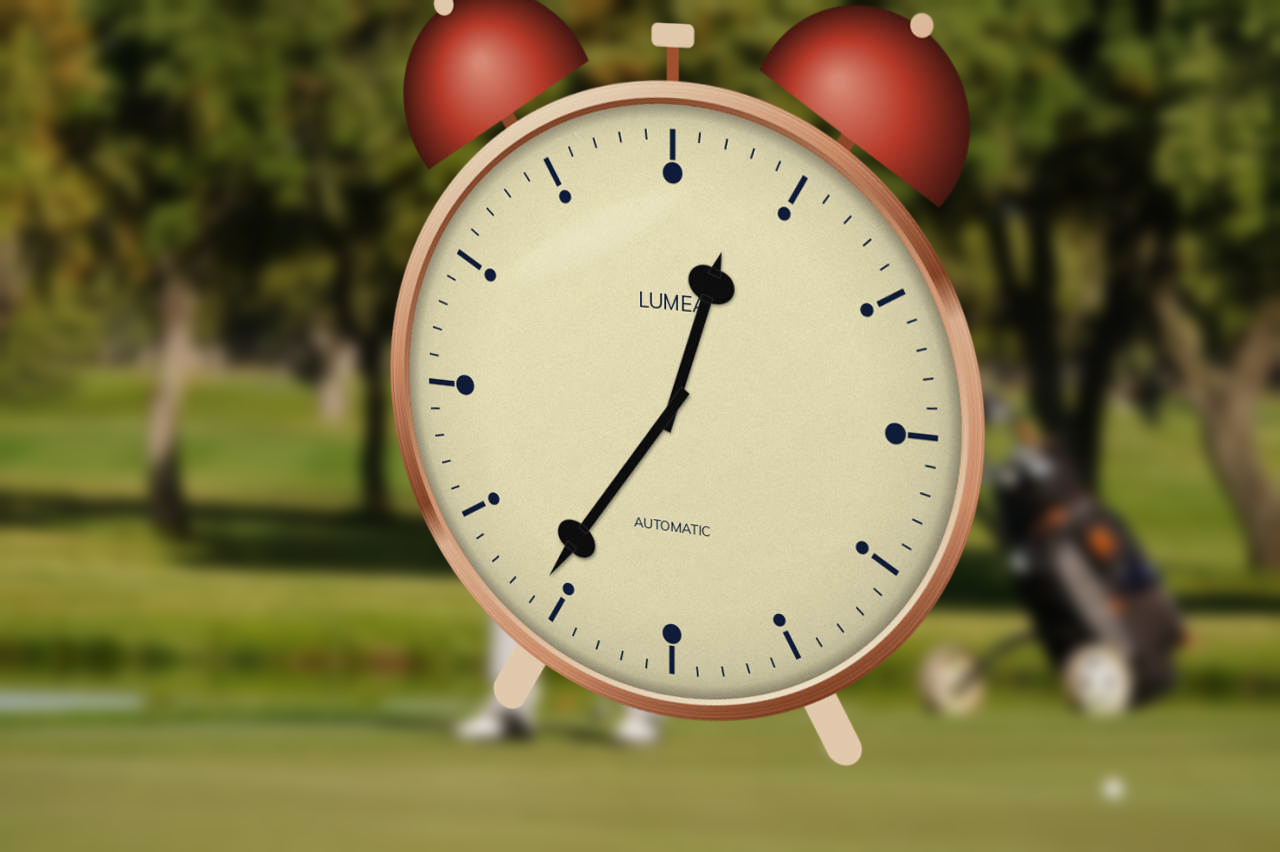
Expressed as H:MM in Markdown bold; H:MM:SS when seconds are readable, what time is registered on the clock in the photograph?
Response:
**12:36**
